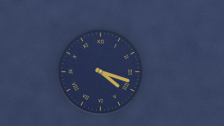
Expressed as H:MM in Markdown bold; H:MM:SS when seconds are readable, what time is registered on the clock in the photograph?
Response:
**4:18**
